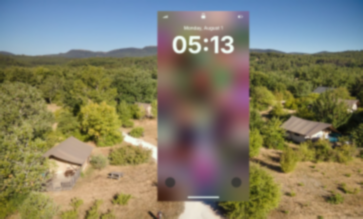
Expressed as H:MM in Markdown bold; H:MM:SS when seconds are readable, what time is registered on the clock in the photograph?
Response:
**5:13**
